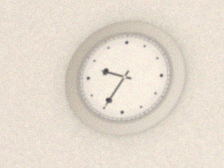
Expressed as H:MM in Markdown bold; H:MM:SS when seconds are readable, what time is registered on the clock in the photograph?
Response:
**9:35**
